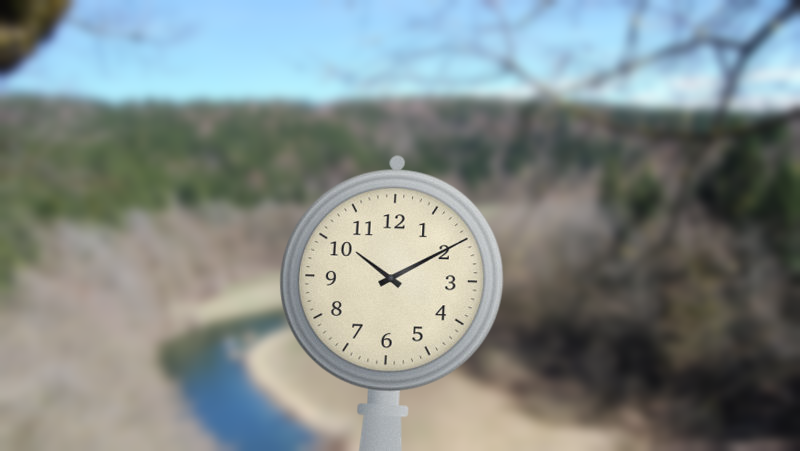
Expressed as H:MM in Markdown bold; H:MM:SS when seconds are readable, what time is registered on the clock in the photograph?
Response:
**10:10**
